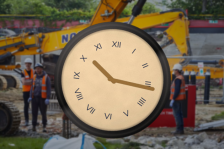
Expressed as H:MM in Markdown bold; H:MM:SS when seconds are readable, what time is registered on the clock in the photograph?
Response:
**10:16**
